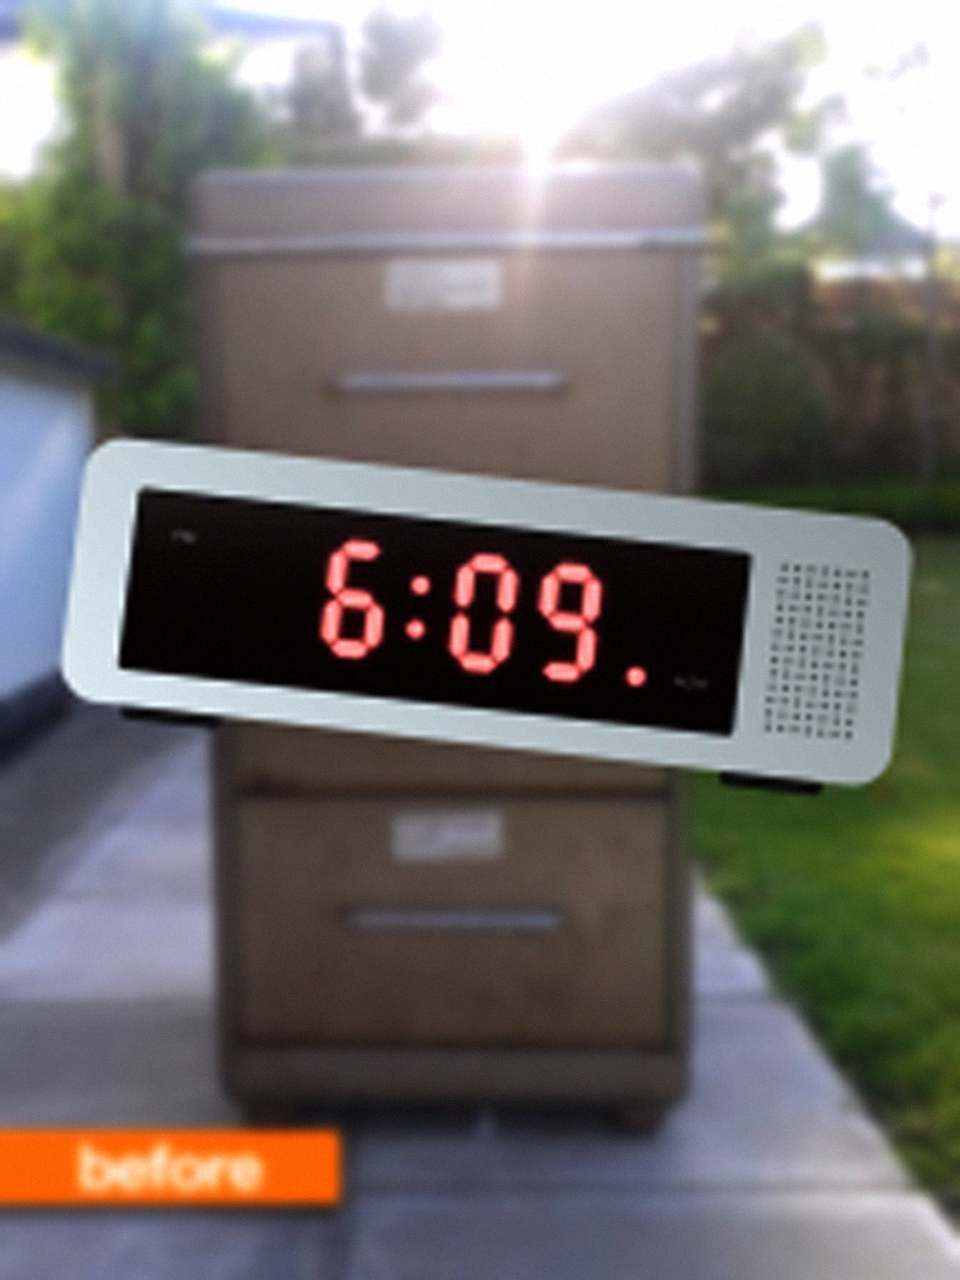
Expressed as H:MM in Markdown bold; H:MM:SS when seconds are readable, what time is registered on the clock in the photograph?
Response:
**6:09**
